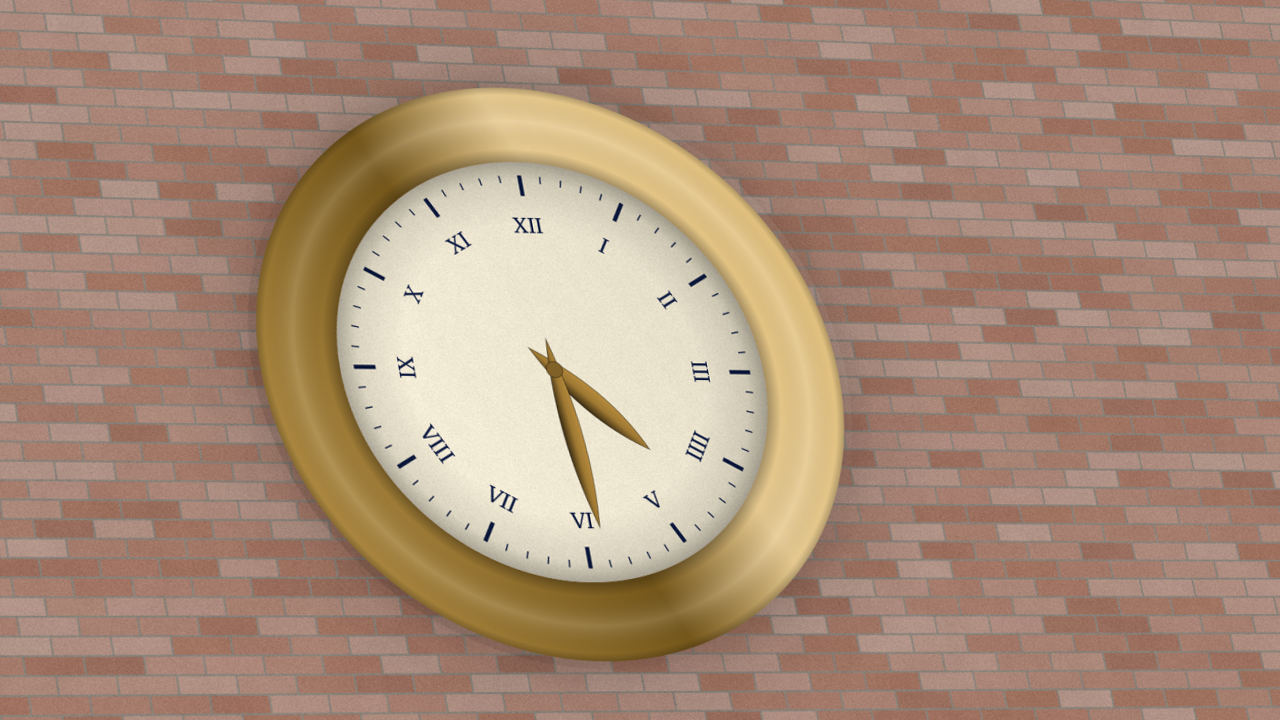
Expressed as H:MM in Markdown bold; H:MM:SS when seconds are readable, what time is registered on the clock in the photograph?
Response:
**4:29**
